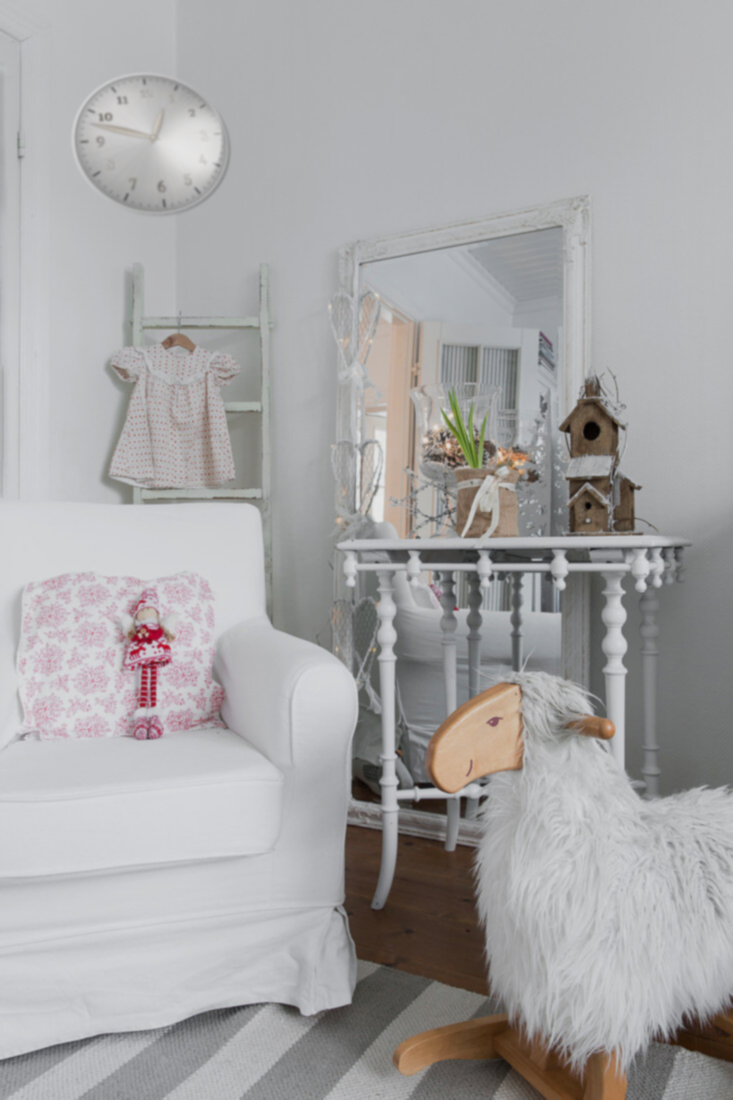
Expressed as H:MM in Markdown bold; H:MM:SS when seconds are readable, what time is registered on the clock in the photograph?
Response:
**12:48**
